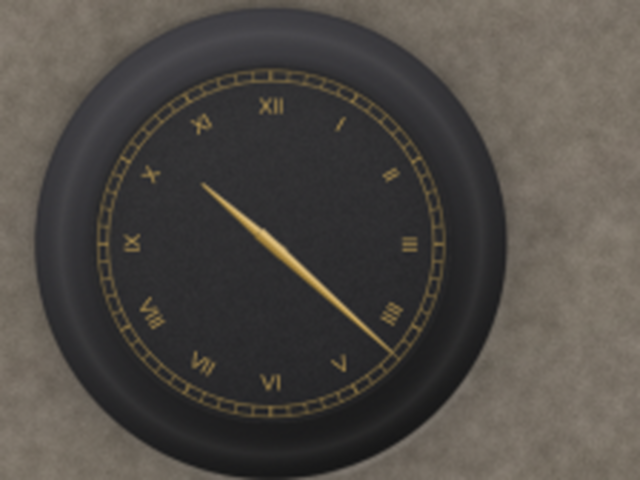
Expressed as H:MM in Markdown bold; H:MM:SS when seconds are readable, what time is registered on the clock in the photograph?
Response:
**10:22**
